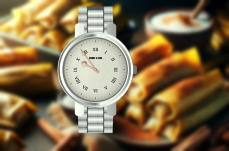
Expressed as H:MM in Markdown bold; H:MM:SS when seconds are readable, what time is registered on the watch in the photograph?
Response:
**9:54**
